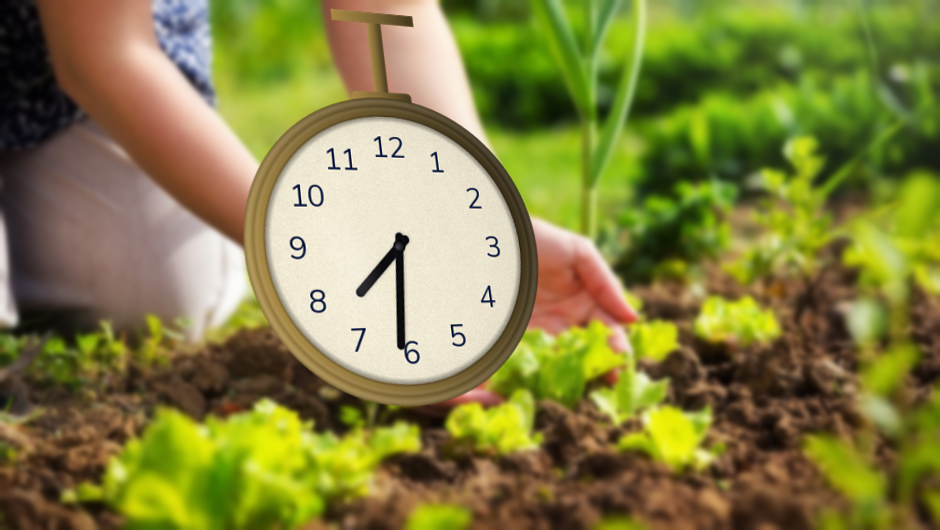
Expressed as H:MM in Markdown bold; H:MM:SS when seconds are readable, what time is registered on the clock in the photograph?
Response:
**7:31**
